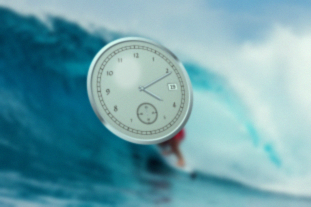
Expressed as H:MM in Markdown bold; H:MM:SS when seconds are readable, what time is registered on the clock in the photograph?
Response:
**4:11**
